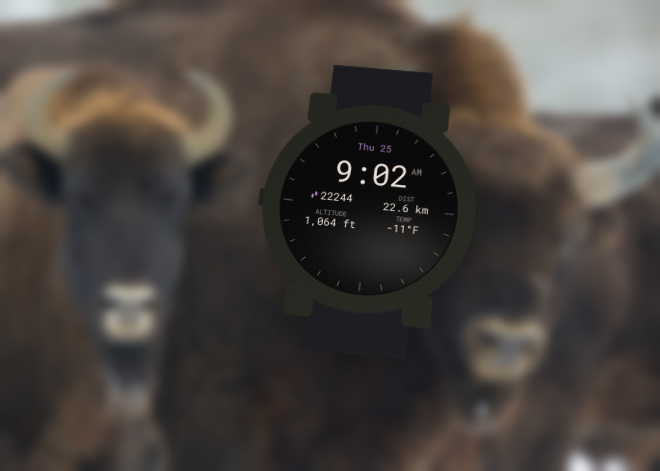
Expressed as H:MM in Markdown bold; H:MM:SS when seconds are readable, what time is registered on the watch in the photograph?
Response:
**9:02**
